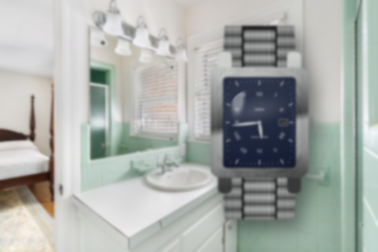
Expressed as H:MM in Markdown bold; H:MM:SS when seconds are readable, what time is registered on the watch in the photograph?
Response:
**5:44**
